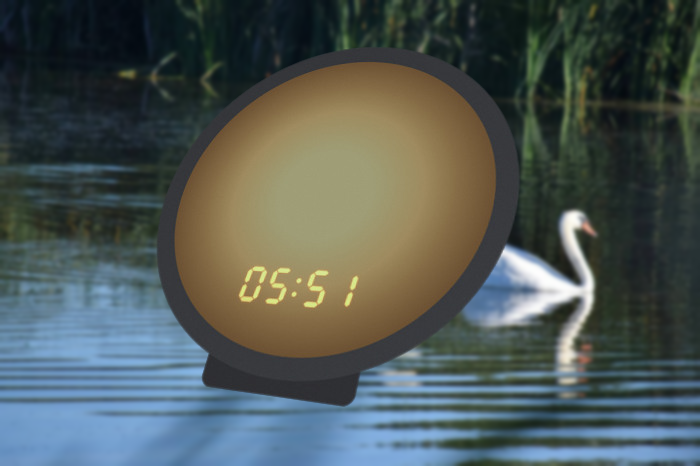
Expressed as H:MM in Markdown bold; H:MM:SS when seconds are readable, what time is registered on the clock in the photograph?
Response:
**5:51**
